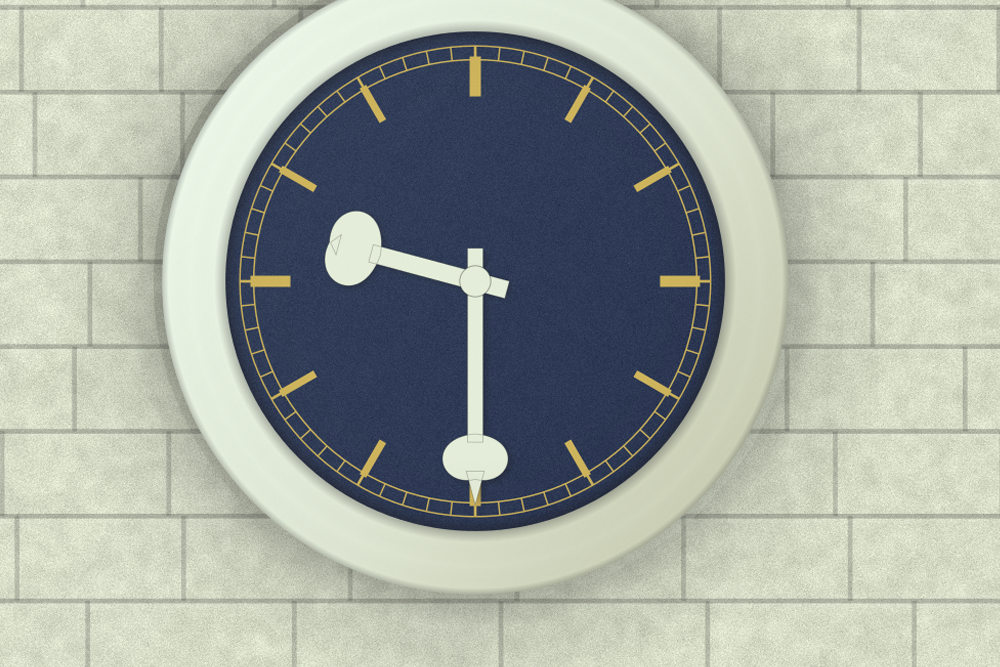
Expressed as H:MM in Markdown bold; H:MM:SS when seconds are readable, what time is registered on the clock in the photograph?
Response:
**9:30**
